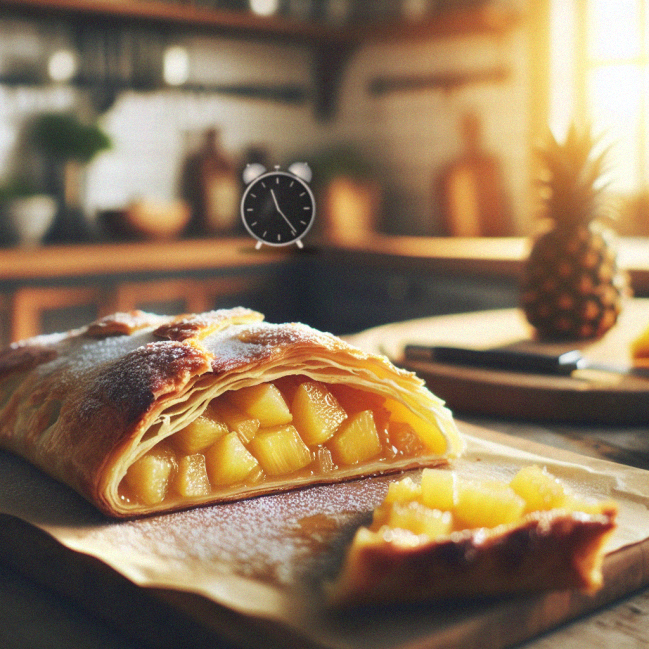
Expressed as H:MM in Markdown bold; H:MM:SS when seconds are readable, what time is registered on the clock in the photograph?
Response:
**11:24**
